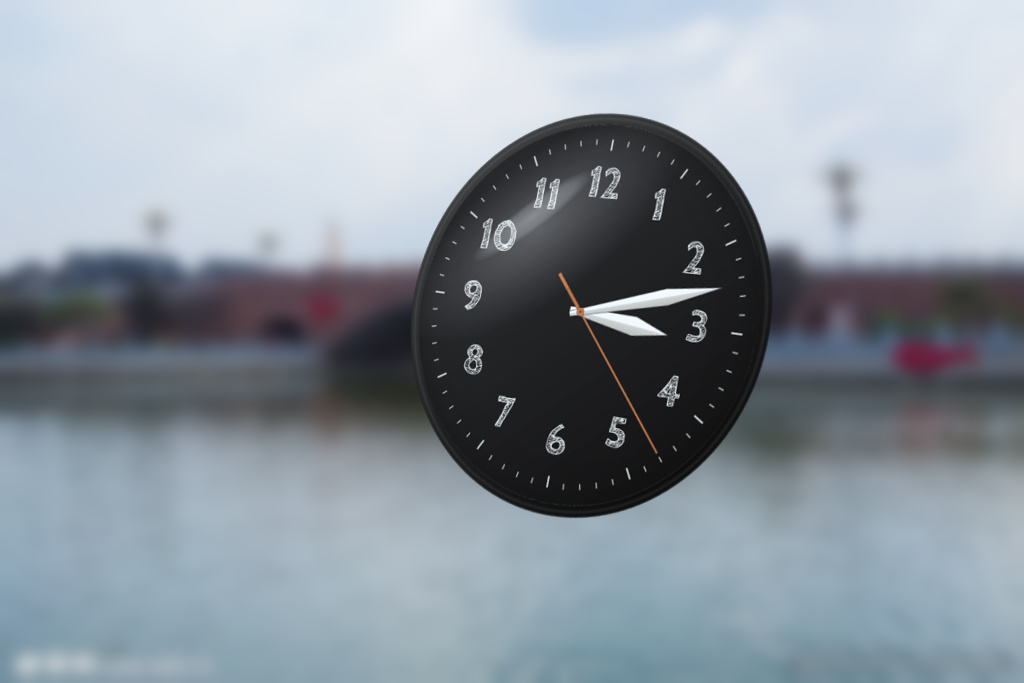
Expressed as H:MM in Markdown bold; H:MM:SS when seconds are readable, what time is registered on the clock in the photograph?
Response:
**3:12:23**
